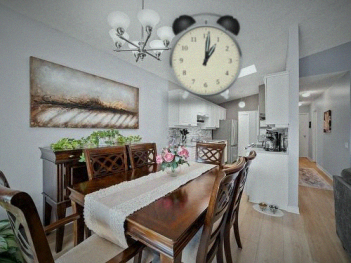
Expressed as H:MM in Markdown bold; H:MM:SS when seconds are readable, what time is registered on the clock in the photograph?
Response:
**1:01**
